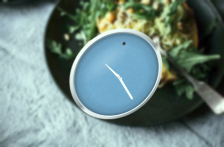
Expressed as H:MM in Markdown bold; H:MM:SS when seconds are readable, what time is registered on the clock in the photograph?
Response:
**10:24**
